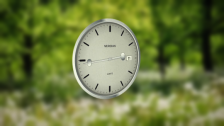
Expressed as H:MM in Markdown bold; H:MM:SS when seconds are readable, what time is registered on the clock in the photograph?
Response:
**2:44**
